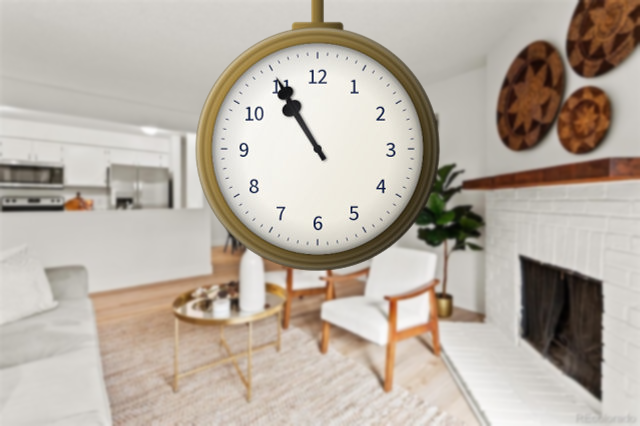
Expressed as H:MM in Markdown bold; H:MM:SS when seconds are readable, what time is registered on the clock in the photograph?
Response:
**10:55**
